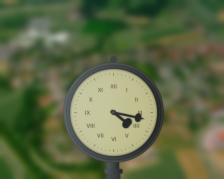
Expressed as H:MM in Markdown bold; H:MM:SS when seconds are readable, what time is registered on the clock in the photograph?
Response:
**4:17**
